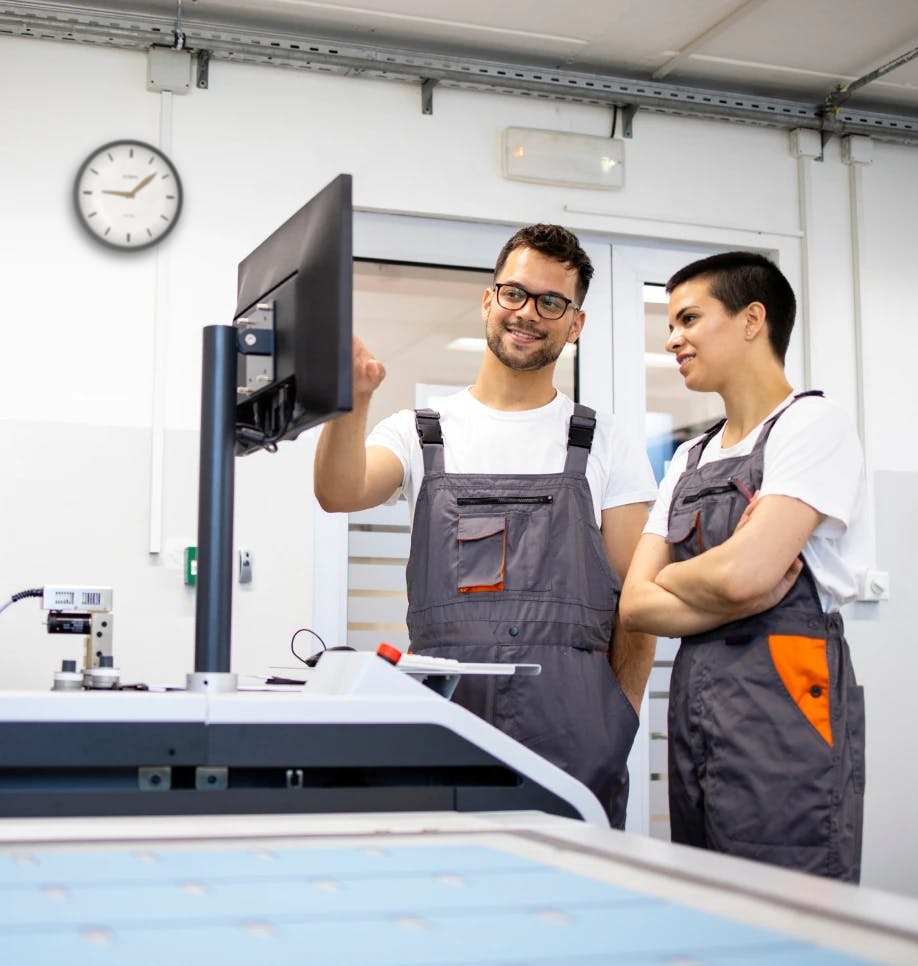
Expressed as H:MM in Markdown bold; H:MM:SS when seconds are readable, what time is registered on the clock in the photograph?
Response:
**9:08**
